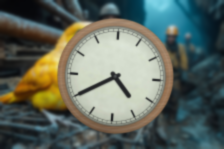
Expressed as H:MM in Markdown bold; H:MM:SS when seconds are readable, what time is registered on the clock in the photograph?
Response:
**4:40**
